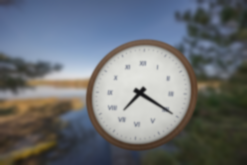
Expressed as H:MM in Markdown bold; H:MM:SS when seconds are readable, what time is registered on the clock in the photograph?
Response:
**7:20**
